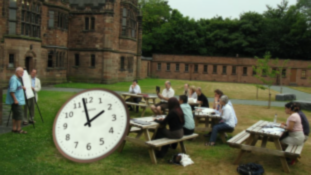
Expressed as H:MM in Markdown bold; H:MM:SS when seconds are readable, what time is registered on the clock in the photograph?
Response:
**1:58**
